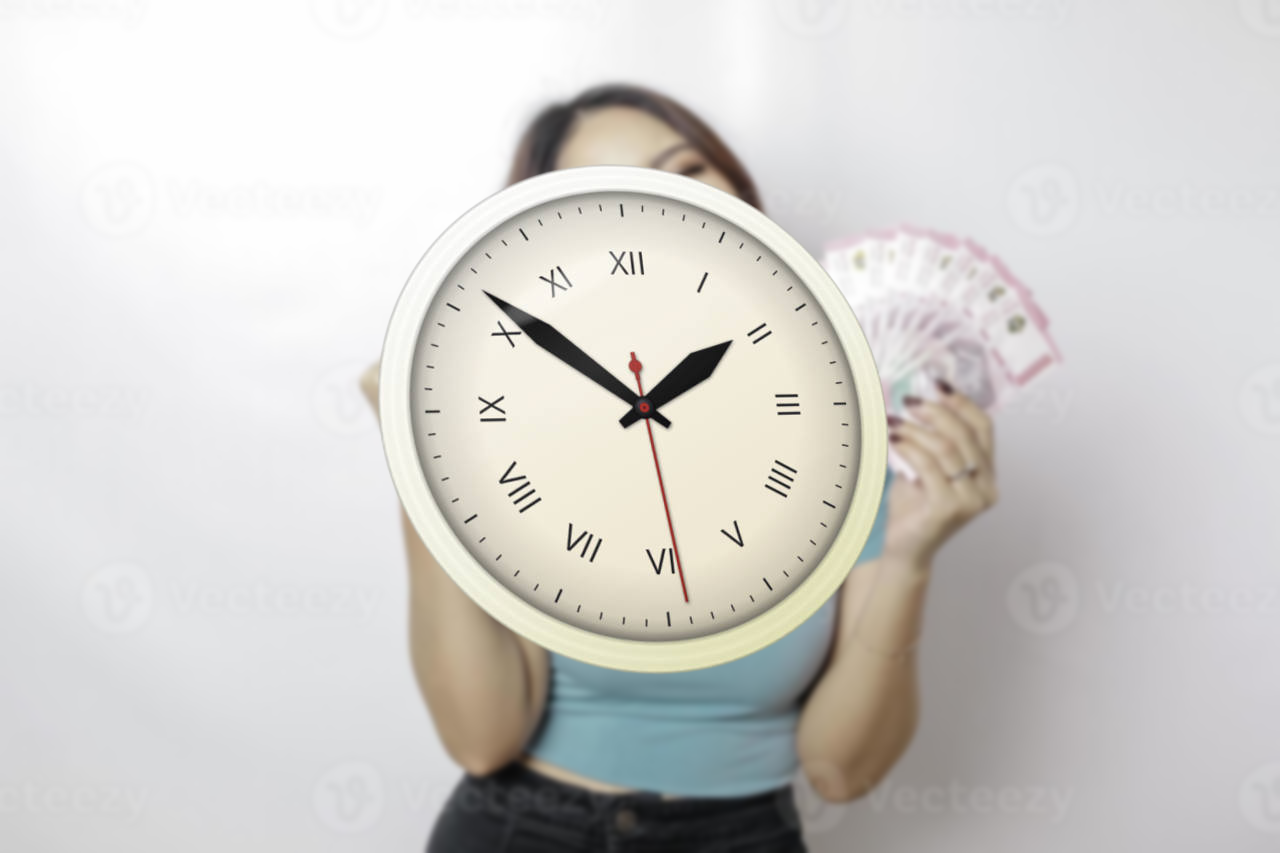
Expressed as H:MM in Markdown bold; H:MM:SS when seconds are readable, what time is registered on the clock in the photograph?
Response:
**1:51:29**
